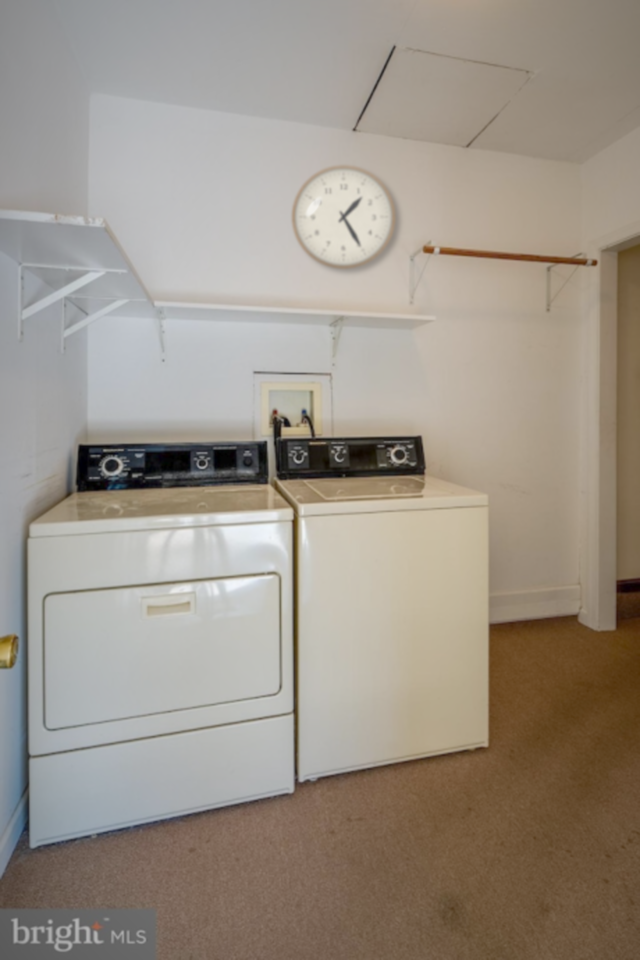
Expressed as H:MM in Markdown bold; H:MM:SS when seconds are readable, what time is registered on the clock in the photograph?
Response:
**1:25**
